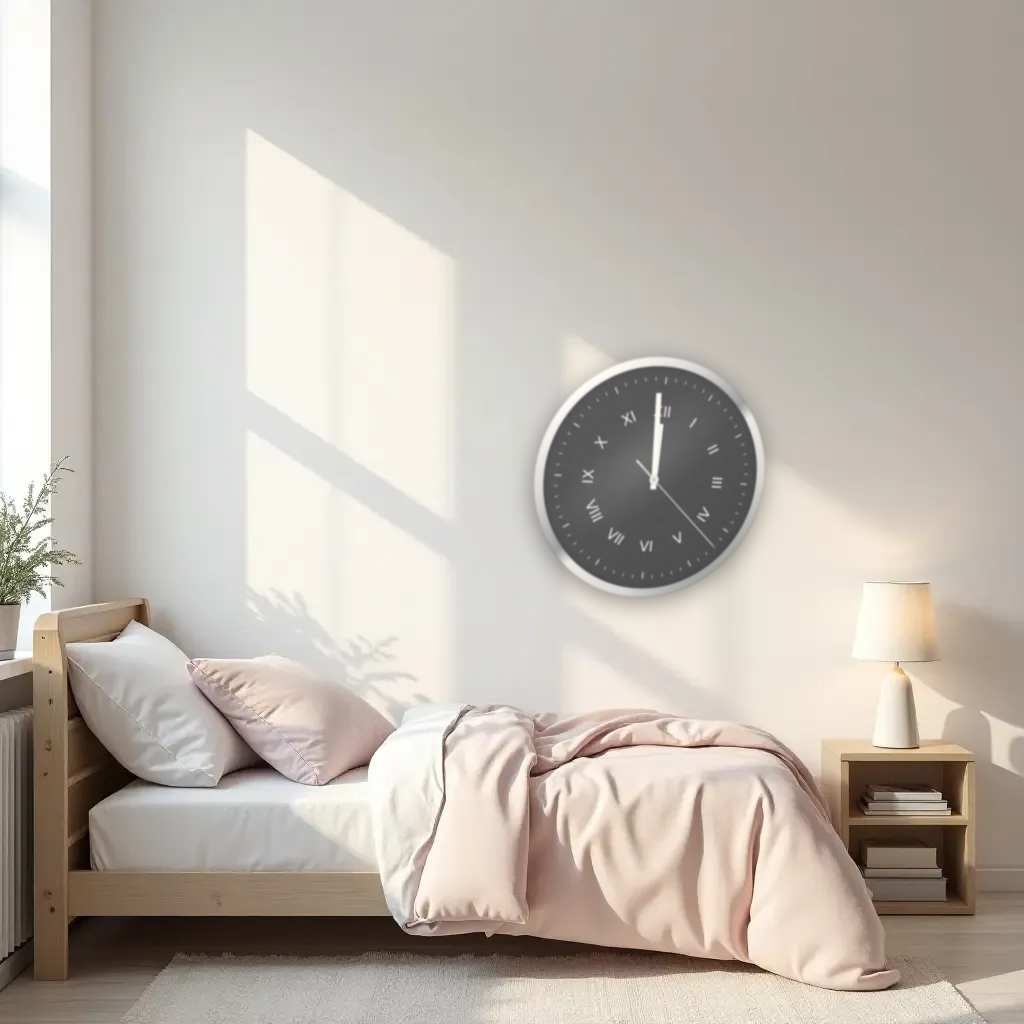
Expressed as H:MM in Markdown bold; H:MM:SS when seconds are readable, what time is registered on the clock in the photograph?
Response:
**11:59:22**
